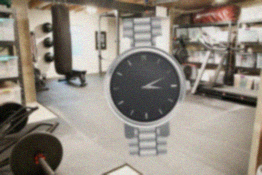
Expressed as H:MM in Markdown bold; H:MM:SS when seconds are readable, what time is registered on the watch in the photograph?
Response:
**3:11**
